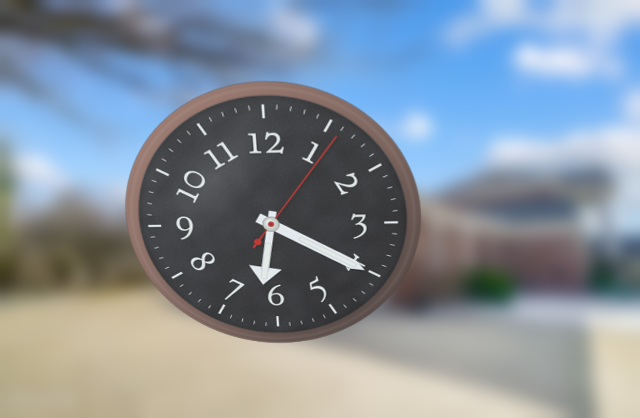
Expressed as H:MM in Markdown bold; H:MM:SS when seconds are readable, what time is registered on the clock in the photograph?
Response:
**6:20:06**
